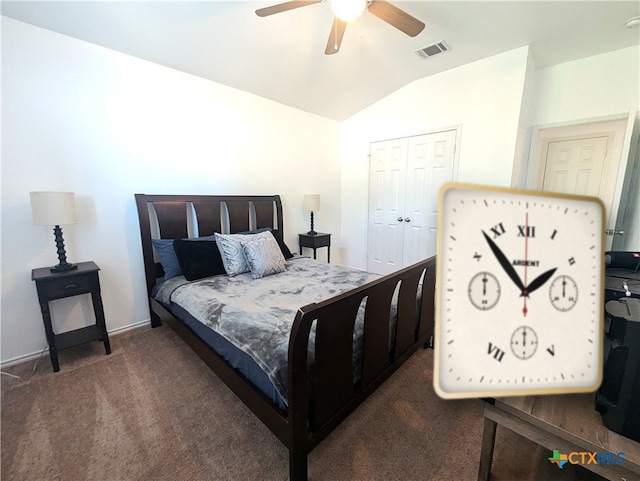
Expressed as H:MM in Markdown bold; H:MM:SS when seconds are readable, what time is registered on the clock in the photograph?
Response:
**1:53**
